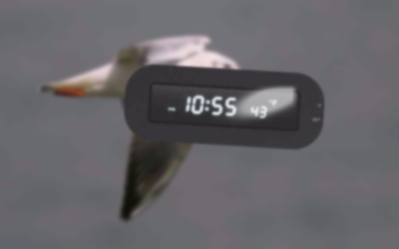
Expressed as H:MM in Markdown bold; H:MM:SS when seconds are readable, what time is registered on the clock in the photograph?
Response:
**10:55**
